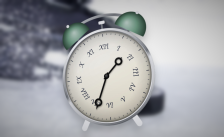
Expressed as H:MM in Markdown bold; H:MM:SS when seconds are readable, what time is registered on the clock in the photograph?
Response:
**1:34**
